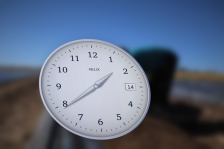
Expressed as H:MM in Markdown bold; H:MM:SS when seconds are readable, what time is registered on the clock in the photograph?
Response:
**1:39**
